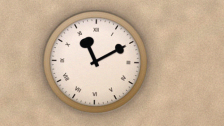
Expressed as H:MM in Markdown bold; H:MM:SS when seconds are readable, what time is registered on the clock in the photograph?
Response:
**11:10**
